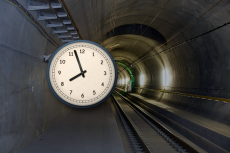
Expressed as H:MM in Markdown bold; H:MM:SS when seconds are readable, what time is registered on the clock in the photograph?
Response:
**7:57**
